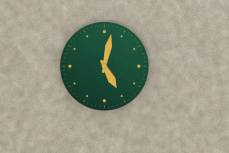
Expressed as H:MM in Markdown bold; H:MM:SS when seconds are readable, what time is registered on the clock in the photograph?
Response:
**5:02**
